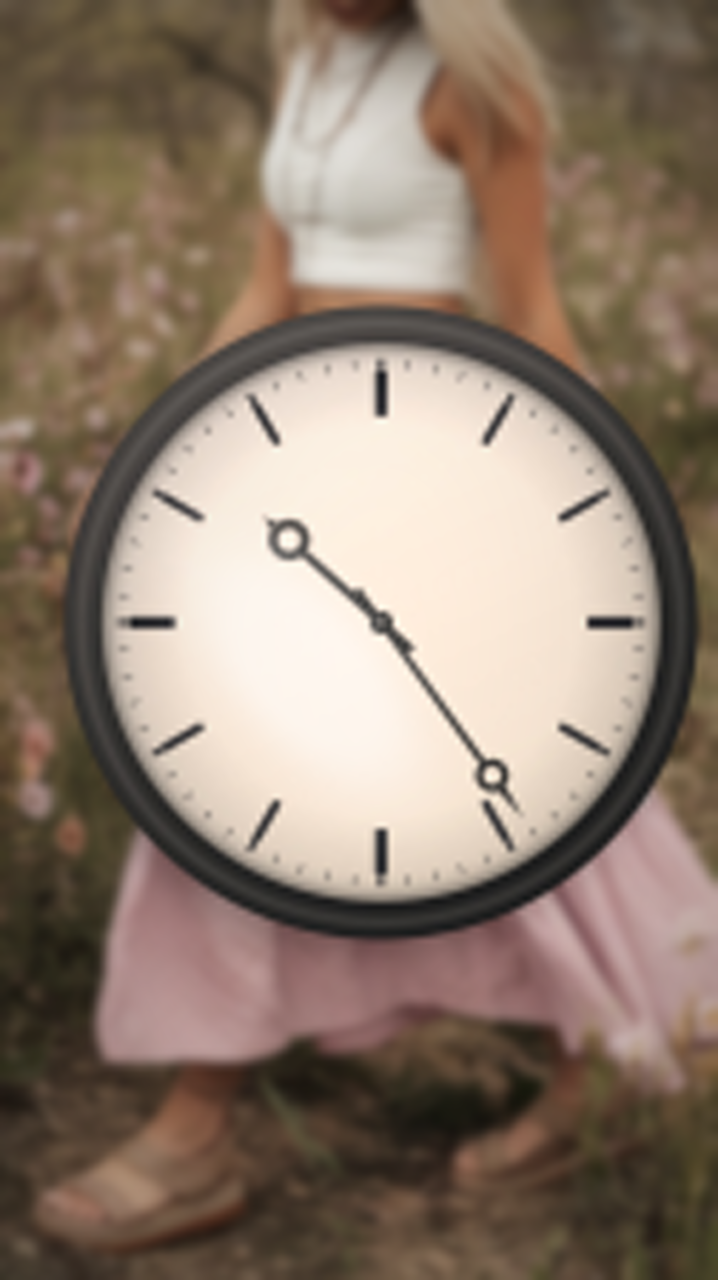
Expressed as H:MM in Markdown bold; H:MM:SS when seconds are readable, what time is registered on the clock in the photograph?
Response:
**10:24**
